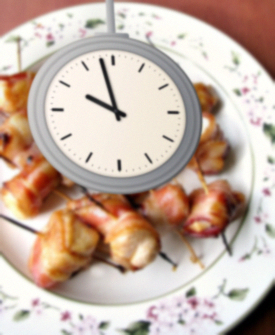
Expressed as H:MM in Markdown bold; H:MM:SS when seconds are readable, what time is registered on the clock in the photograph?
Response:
**9:58**
